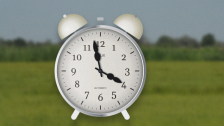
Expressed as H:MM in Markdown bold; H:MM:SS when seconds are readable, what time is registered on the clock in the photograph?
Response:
**3:58**
